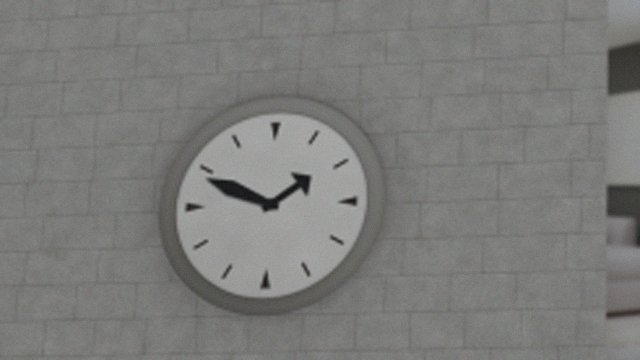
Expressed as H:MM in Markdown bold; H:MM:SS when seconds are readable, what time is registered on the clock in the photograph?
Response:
**1:49**
